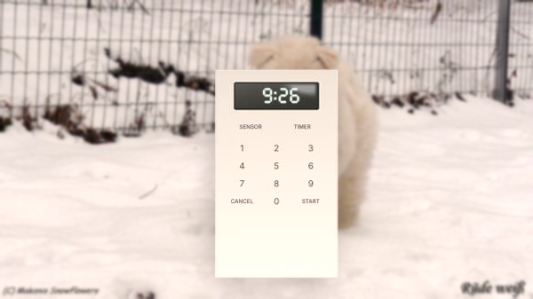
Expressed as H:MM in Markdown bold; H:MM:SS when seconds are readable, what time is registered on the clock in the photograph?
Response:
**9:26**
